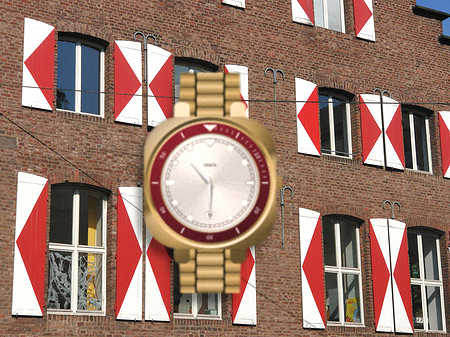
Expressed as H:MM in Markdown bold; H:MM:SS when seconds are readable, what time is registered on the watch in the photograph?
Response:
**10:30**
